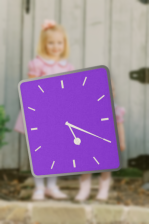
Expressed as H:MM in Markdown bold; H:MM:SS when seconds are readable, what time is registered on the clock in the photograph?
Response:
**5:20**
